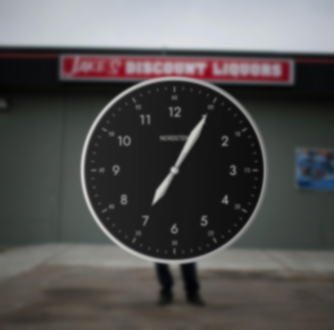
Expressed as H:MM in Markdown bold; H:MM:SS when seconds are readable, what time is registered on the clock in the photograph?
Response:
**7:05**
